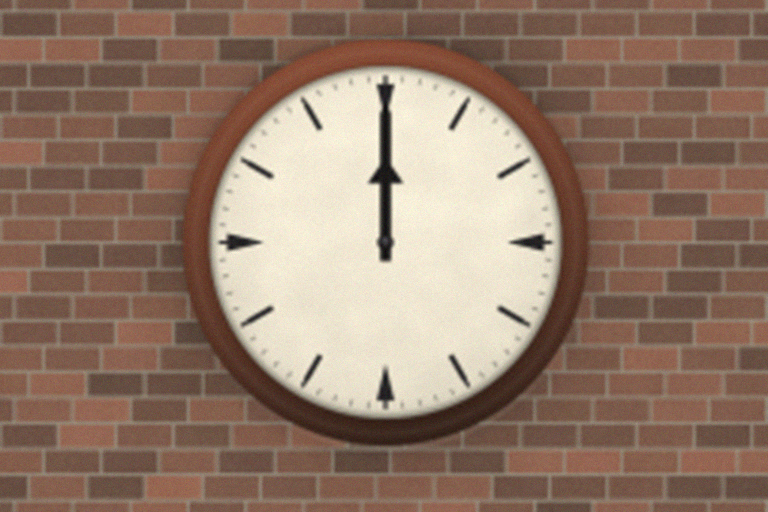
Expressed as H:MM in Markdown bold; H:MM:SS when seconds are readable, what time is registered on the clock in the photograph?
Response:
**12:00**
